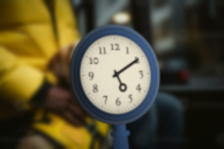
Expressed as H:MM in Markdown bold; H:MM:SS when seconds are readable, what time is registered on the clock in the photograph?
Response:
**5:10**
